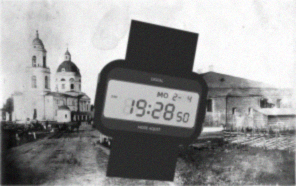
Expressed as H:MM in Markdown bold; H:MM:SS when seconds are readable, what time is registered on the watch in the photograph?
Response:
**19:28:50**
